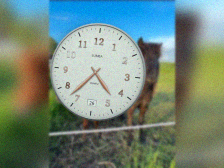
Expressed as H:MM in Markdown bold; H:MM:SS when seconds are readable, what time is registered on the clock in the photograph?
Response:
**4:37**
